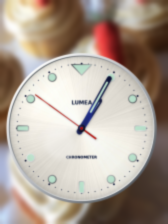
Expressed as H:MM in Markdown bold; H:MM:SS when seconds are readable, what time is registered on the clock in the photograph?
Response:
**1:04:51**
